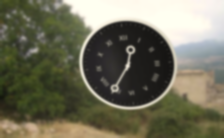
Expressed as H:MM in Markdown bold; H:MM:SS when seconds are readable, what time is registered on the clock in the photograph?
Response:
**12:36**
